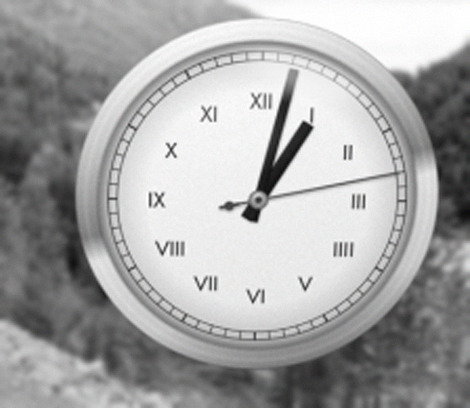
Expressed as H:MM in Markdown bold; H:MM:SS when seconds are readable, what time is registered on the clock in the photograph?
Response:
**1:02:13**
